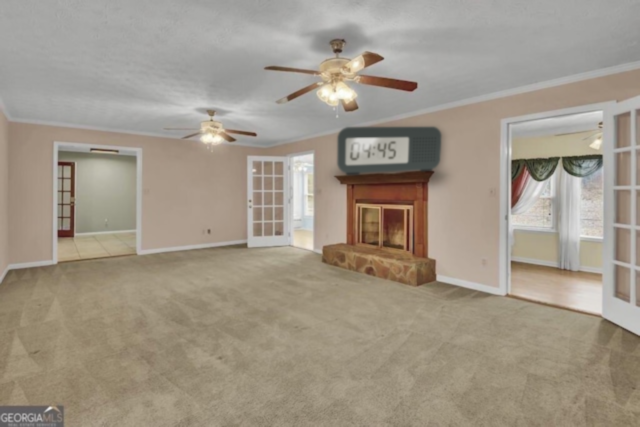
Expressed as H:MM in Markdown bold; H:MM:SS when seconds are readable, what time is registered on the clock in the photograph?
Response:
**4:45**
